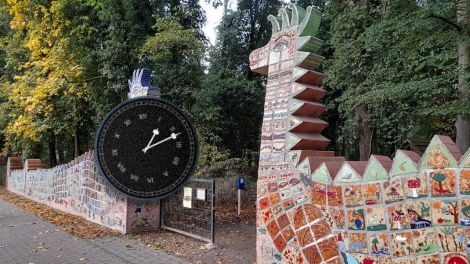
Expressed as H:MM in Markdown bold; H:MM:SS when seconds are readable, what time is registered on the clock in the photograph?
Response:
**1:12**
